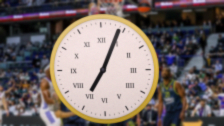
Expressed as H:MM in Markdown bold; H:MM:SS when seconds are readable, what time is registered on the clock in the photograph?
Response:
**7:04**
